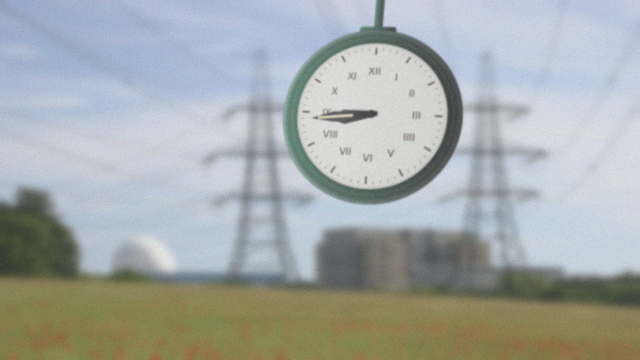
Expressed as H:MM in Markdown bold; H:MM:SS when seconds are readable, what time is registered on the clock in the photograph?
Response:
**8:44**
